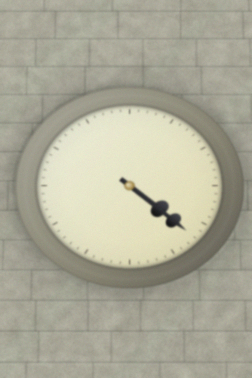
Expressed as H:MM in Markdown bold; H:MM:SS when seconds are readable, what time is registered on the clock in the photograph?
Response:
**4:22**
